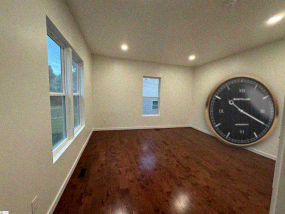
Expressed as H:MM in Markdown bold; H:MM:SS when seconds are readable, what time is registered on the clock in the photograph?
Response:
**10:20**
